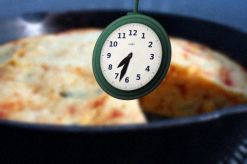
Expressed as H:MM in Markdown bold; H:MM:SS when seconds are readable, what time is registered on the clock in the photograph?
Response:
**7:33**
